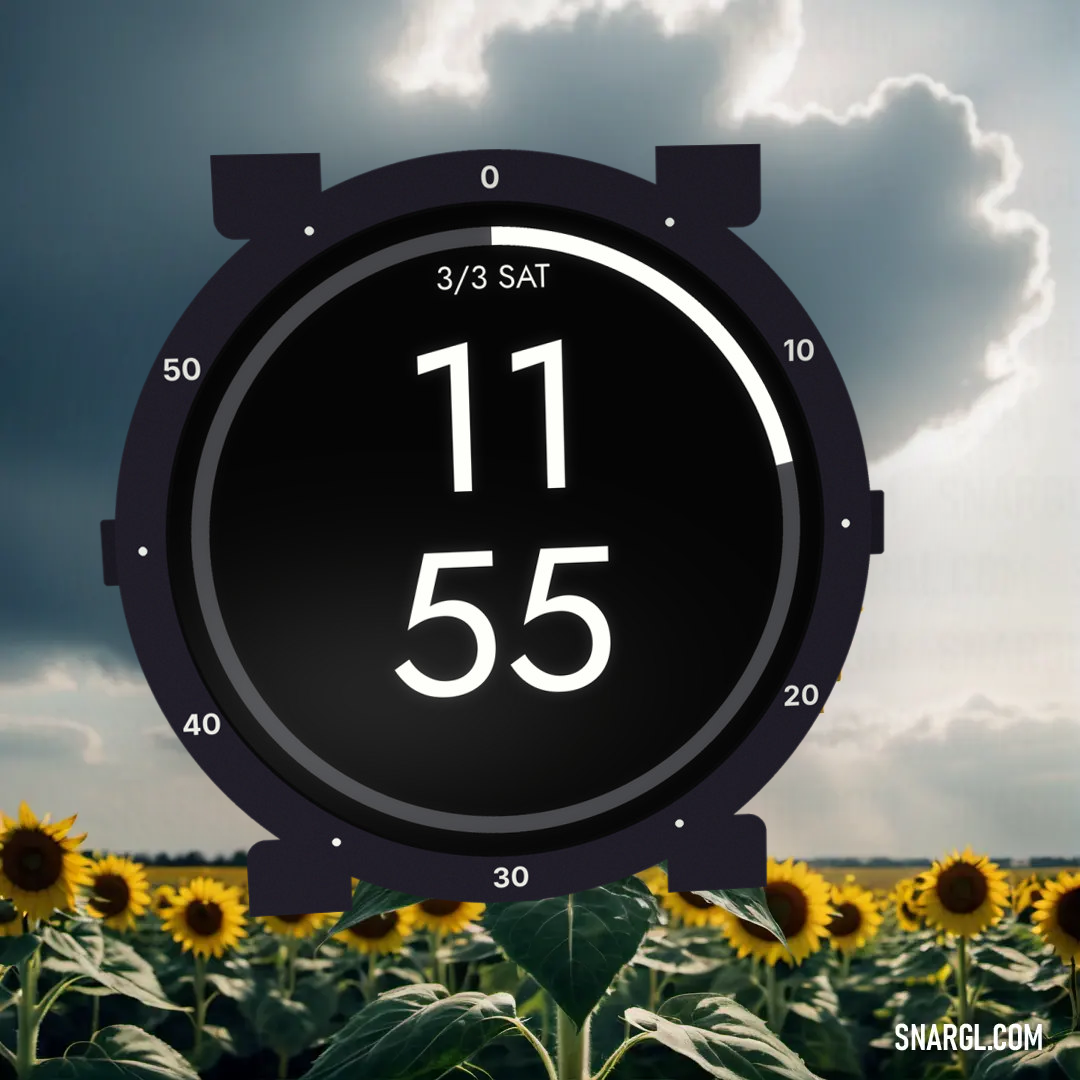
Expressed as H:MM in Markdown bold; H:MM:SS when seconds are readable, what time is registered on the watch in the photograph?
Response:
**11:55**
